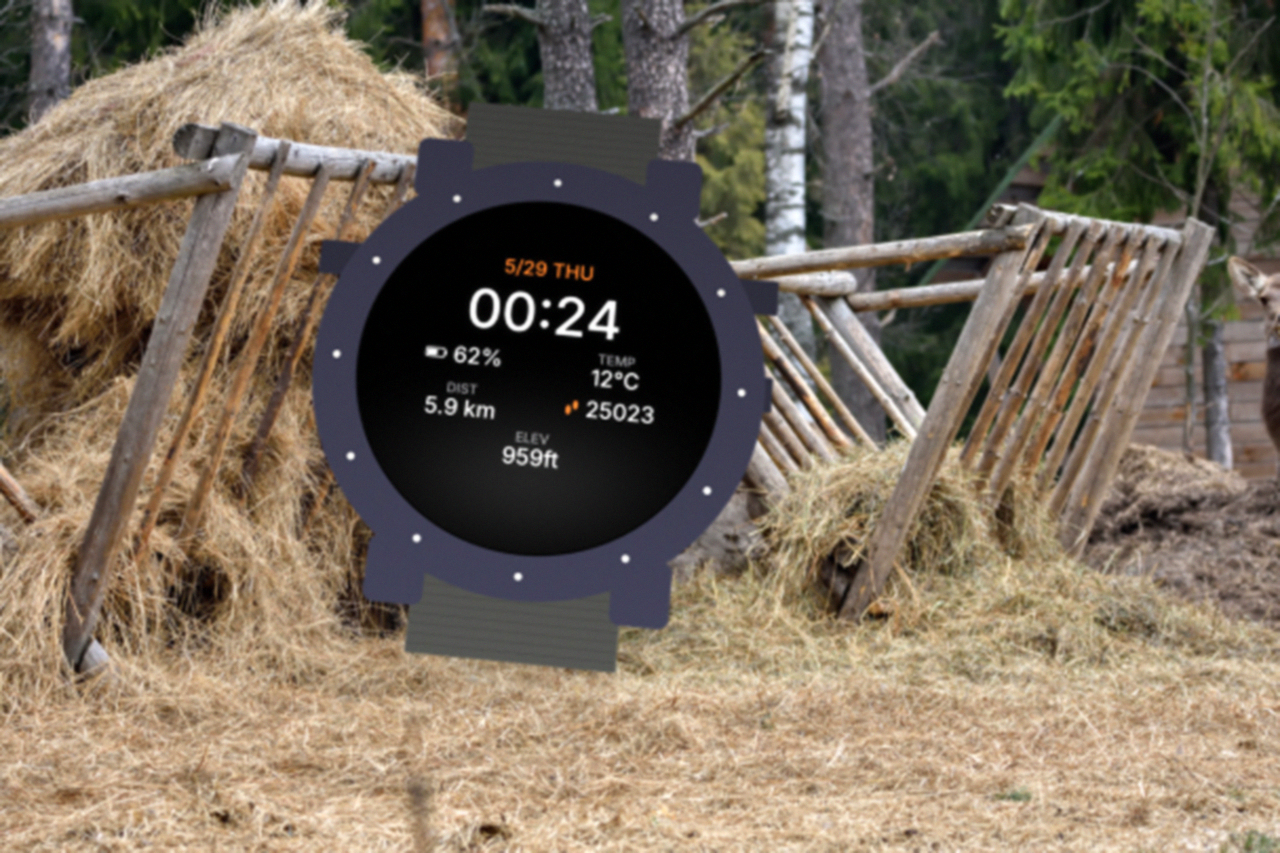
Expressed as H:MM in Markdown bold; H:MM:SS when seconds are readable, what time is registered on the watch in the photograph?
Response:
**0:24**
